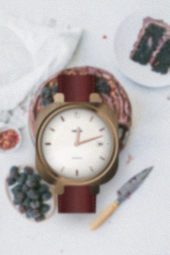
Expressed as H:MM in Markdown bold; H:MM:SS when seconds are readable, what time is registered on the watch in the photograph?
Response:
**12:12**
